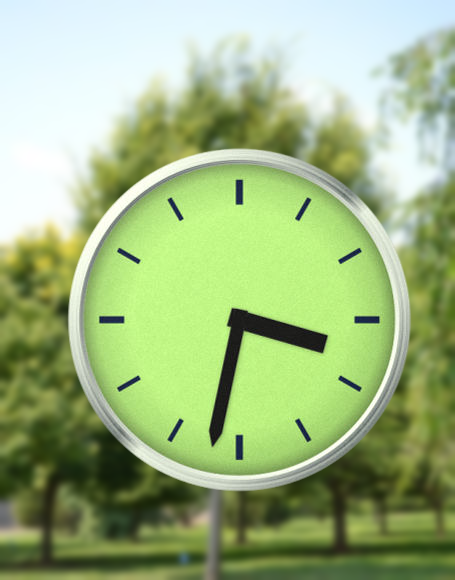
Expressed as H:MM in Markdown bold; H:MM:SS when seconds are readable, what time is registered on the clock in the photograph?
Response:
**3:32**
